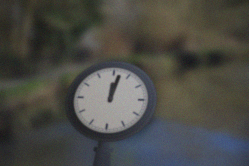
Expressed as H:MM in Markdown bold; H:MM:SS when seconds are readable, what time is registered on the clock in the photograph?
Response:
**12:02**
